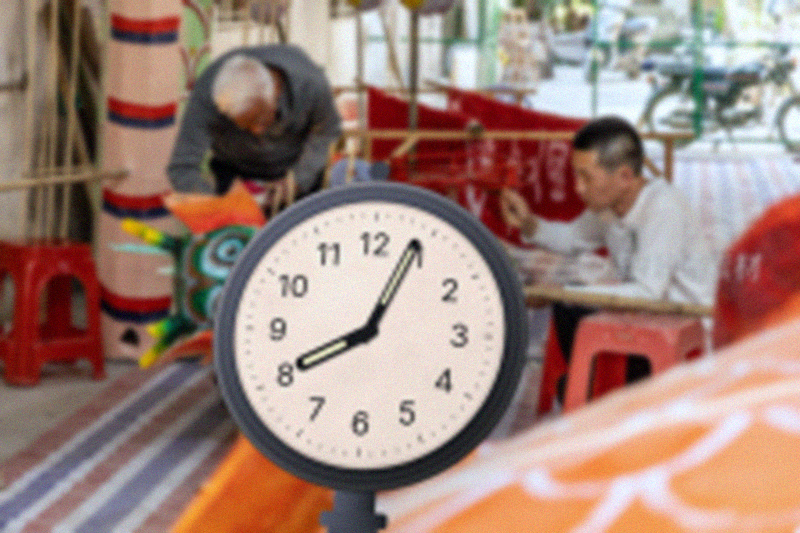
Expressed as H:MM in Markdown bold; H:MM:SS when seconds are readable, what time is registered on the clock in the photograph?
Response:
**8:04**
